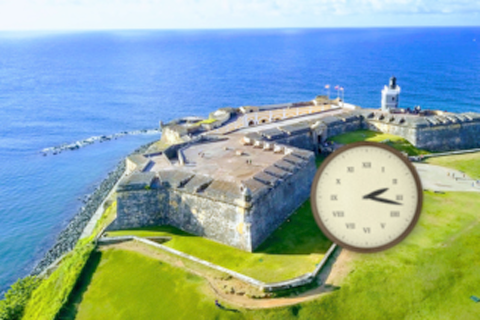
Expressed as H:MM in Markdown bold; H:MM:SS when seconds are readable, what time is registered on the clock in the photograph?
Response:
**2:17**
